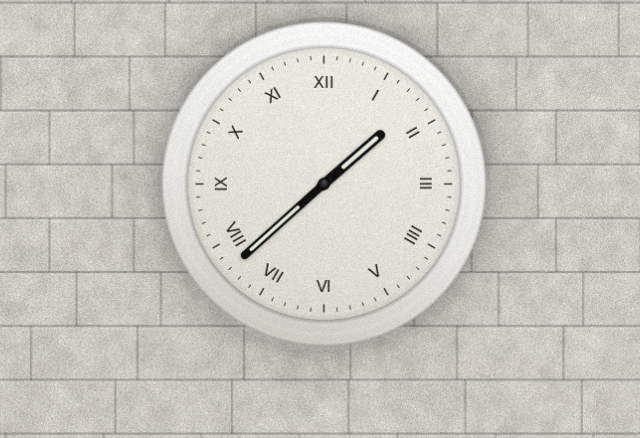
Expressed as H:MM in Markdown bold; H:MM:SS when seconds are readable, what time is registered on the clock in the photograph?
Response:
**1:38**
